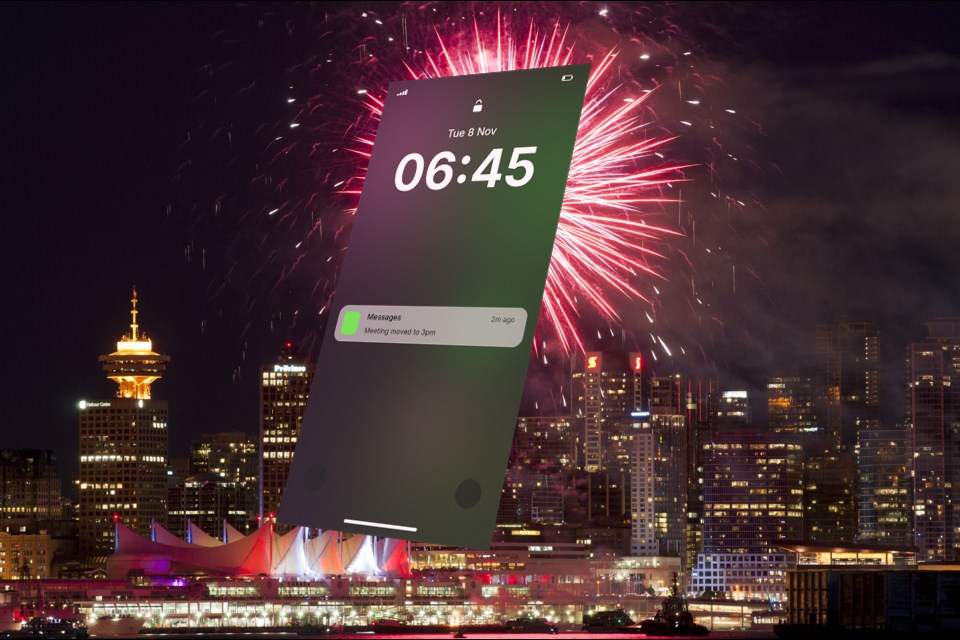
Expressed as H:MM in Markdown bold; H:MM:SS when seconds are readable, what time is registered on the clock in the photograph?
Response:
**6:45**
